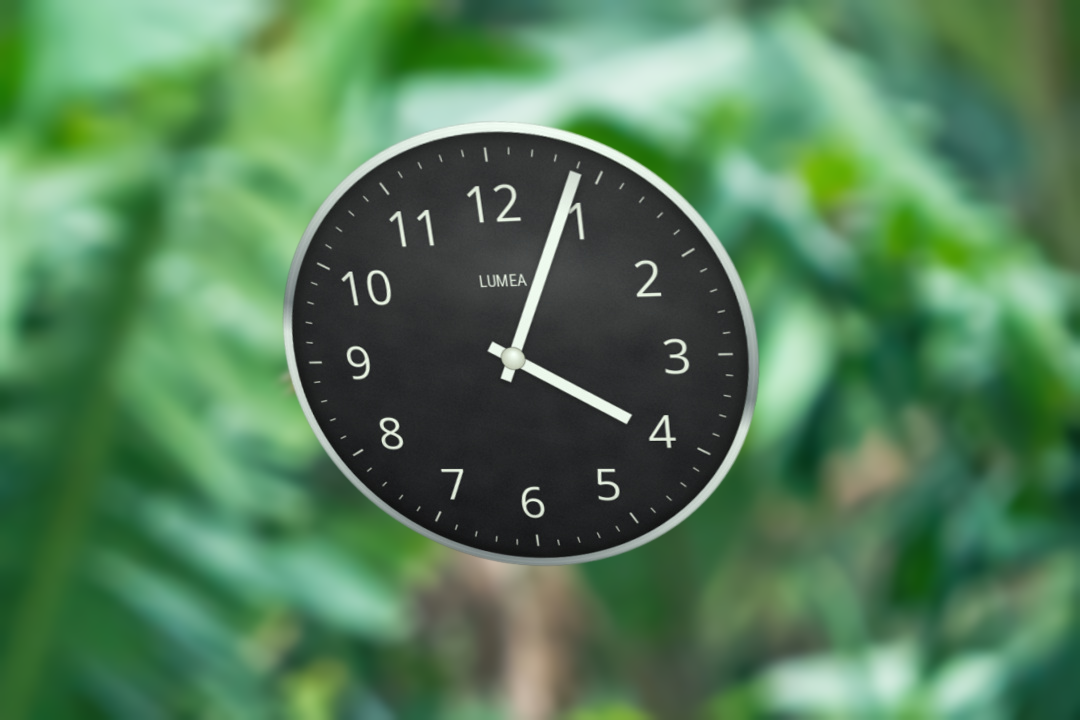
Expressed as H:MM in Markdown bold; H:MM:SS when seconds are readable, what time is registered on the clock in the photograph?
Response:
**4:04**
